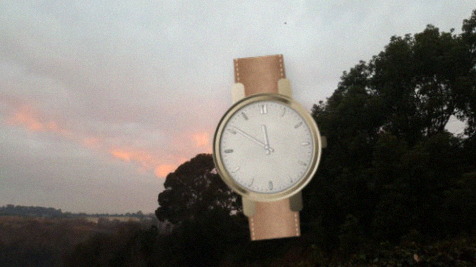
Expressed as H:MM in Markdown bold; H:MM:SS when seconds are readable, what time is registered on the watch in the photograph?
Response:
**11:51**
